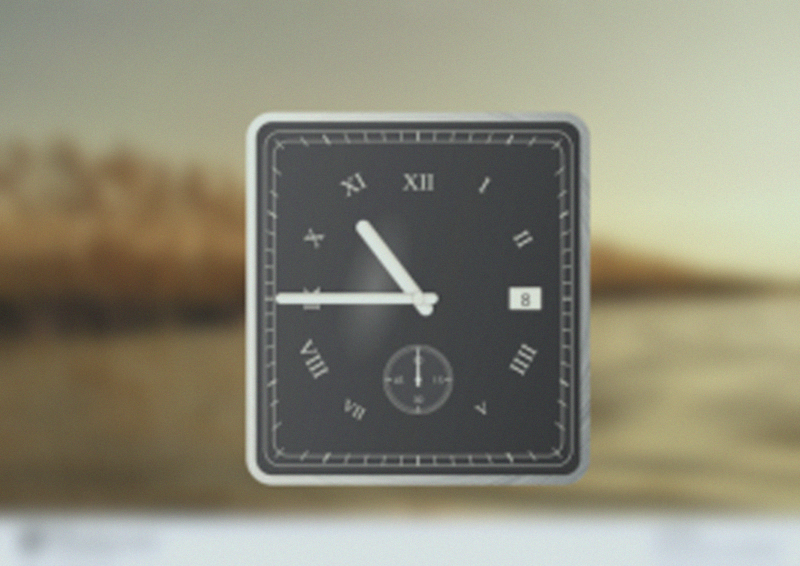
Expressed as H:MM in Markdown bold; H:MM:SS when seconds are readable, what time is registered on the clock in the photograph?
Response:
**10:45**
